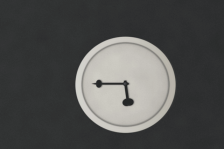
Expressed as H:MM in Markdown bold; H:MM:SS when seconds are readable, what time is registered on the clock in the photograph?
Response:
**5:45**
